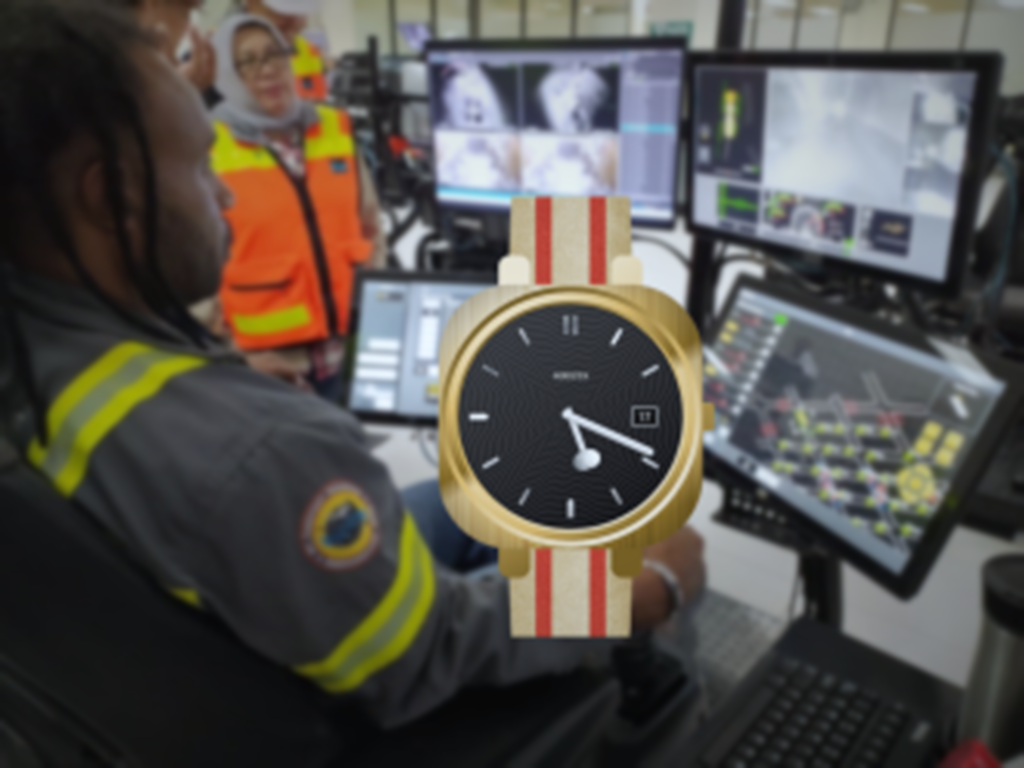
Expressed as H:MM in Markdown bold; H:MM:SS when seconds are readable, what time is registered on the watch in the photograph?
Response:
**5:19**
